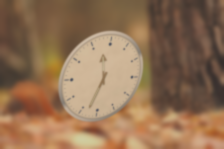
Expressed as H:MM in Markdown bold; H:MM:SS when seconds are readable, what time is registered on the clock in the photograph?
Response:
**11:33**
